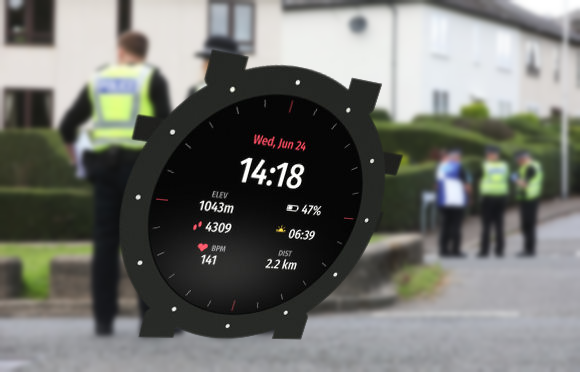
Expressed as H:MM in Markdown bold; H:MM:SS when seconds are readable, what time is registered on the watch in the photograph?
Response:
**14:18**
